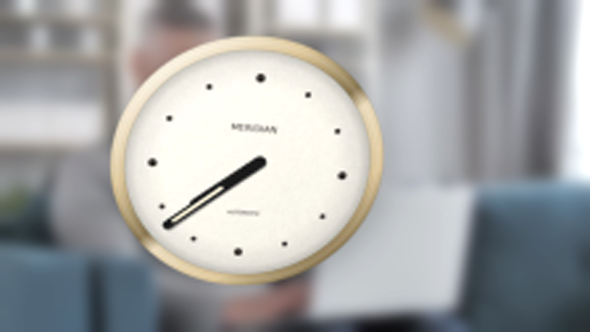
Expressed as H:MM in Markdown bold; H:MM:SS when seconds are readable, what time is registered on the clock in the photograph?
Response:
**7:38**
